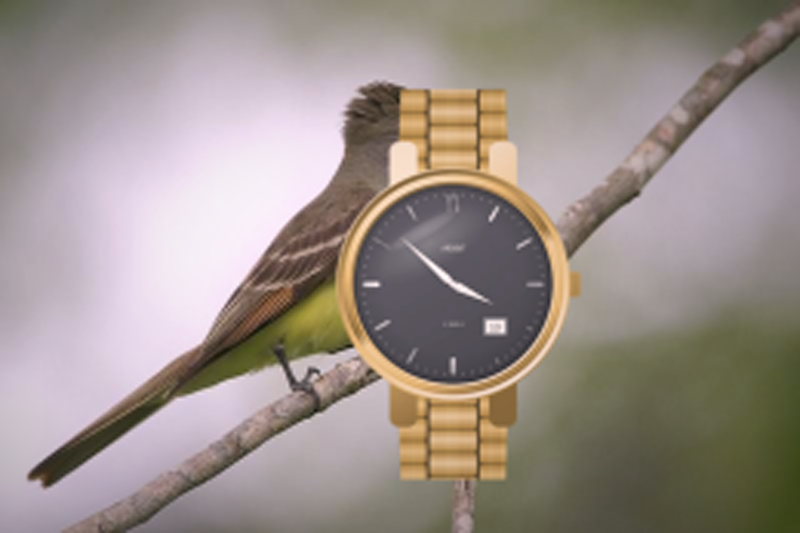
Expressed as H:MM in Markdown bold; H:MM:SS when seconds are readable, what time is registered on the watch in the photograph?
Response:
**3:52**
